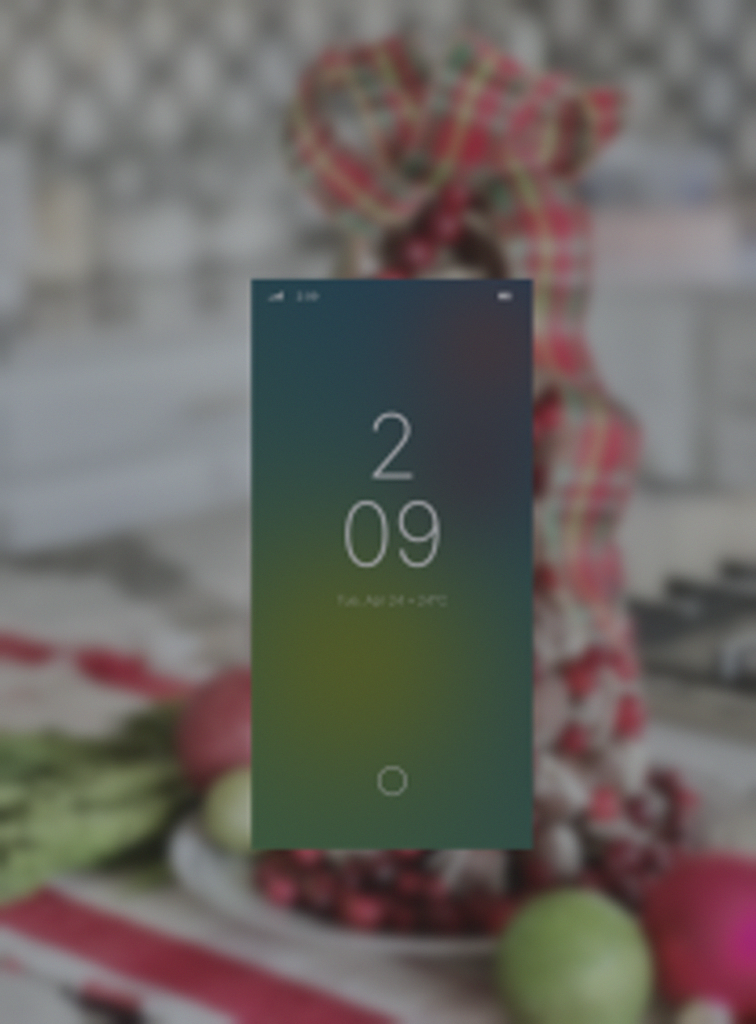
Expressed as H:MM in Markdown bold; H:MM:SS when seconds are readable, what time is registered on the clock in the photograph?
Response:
**2:09**
